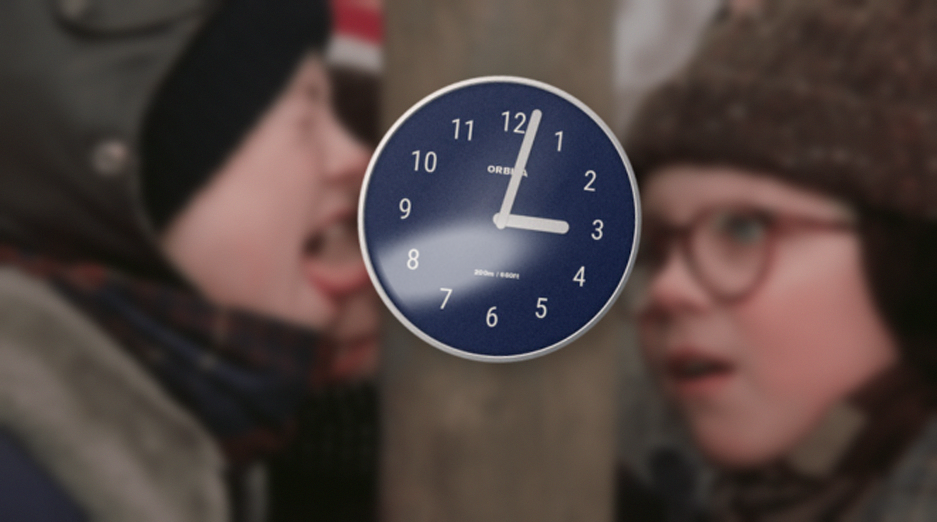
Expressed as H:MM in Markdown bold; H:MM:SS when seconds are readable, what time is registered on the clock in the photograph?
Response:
**3:02**
